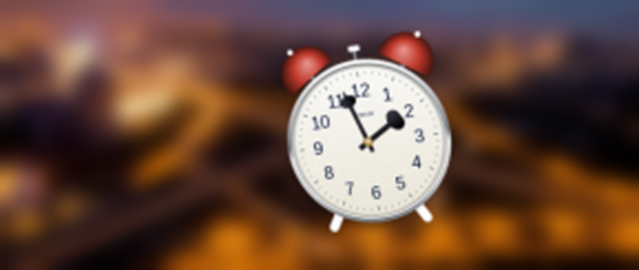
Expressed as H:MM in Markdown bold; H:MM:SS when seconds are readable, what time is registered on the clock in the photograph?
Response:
**1:57**
